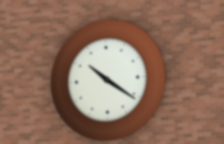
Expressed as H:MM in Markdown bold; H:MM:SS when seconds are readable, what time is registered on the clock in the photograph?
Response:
**10:21**
